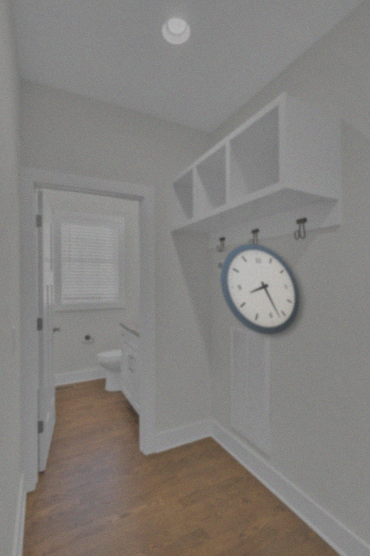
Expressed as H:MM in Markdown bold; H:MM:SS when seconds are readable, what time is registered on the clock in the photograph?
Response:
**8:27**
